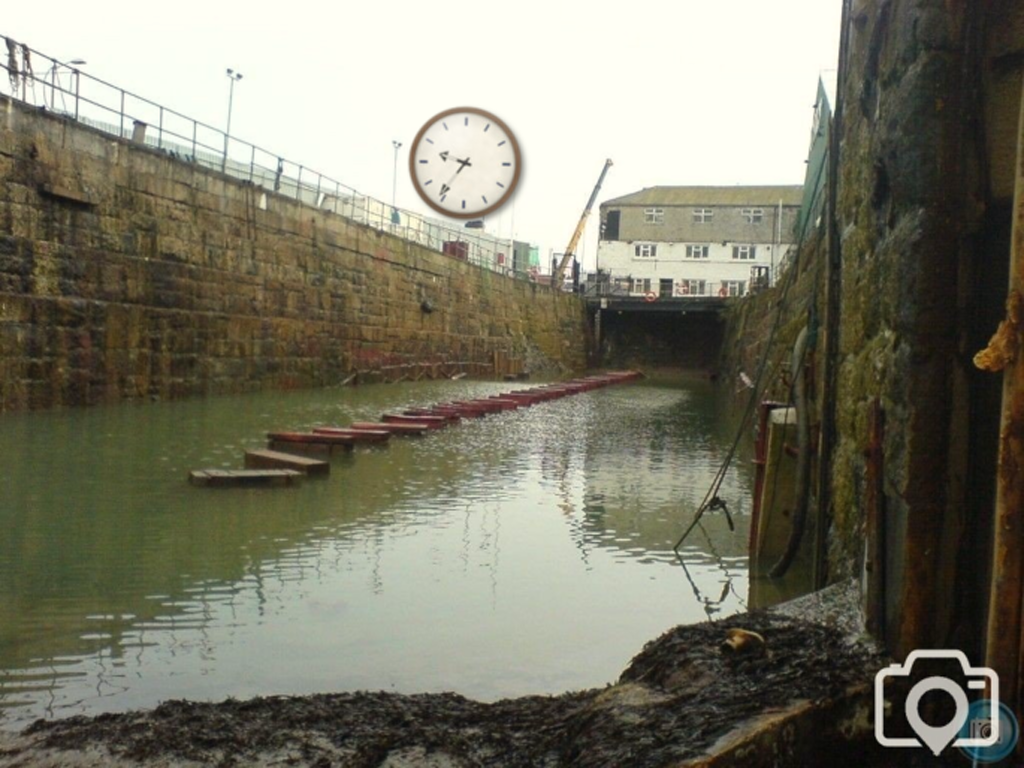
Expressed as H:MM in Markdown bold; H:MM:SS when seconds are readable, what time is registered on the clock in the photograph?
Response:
**9:36**
